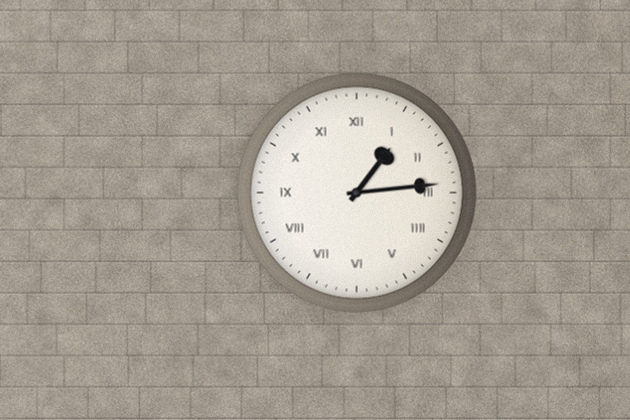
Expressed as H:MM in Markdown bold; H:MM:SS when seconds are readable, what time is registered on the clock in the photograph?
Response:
**1:14**
